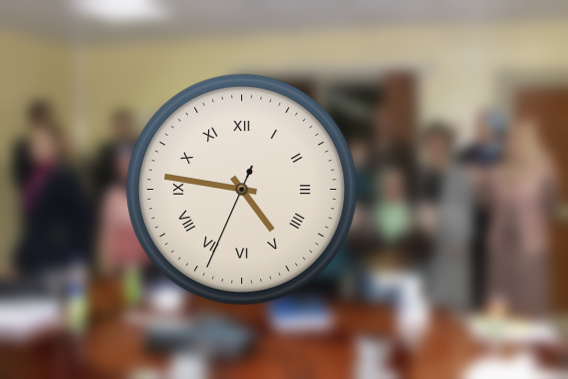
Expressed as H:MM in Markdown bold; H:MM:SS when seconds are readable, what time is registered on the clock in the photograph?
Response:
**4:46:34**
